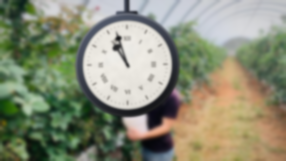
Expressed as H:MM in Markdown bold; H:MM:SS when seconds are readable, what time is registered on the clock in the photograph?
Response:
**10:57**
